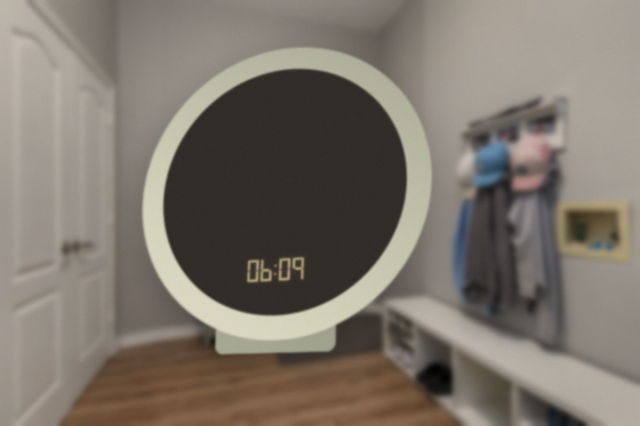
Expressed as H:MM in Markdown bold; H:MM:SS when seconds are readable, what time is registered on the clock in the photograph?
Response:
**6:09**
